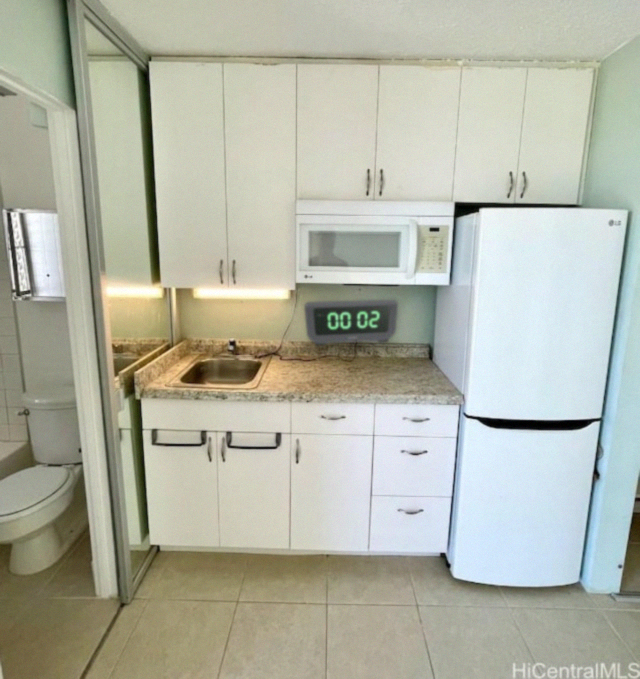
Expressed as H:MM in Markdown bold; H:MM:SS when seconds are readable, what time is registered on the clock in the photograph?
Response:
**0:02**
